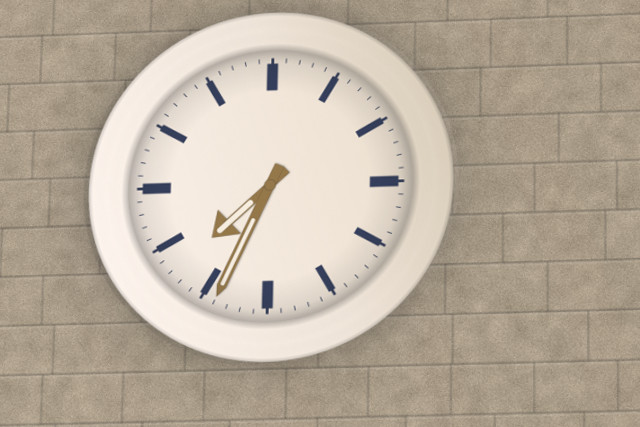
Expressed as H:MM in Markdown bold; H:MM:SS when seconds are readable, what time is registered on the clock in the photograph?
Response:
**7:34**
